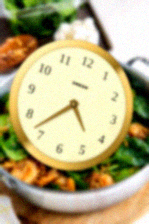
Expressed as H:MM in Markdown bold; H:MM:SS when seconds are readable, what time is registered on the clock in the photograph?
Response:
**4:37**
